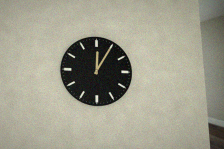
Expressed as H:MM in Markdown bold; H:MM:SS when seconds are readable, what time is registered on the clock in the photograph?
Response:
**12:05**
